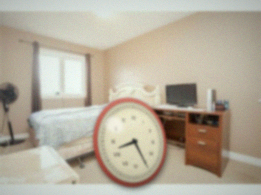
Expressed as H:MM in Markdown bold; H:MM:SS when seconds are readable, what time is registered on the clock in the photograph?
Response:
**8:25**
